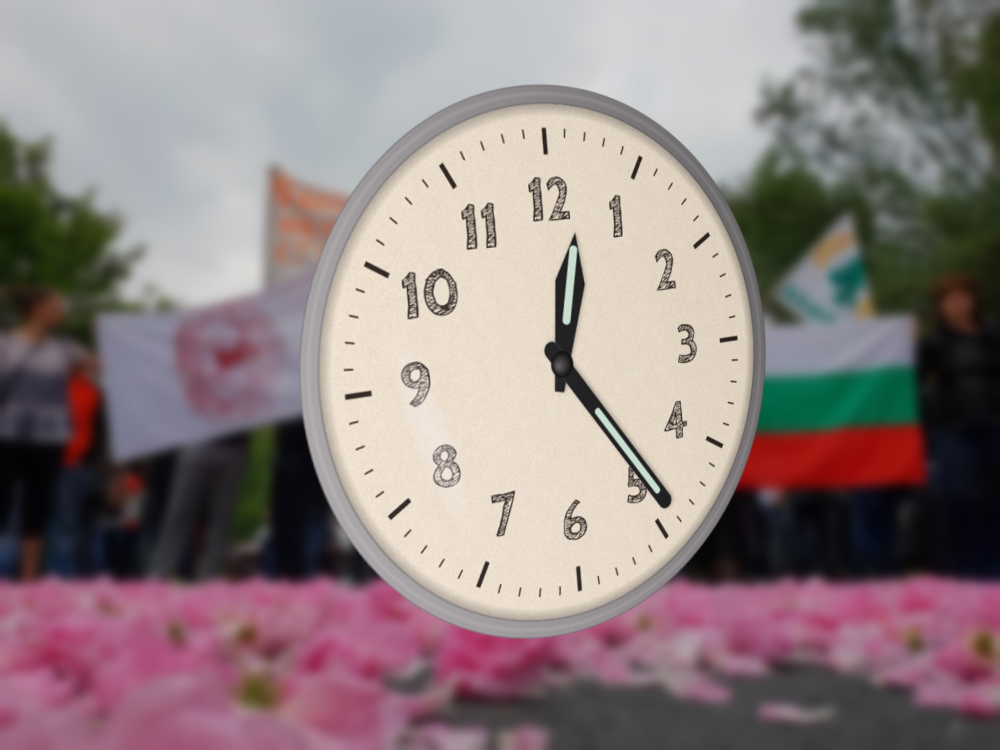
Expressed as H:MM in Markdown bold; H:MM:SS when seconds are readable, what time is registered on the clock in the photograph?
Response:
**12:24**
